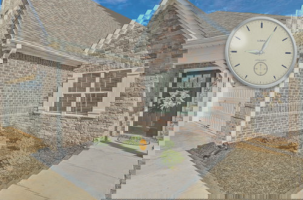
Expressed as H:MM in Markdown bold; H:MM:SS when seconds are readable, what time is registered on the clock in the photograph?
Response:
**9:05**
